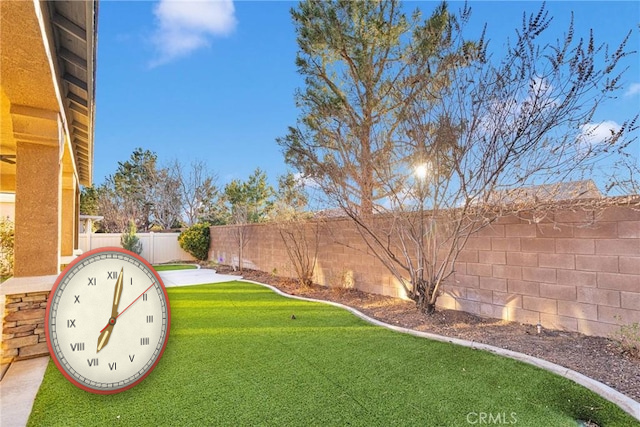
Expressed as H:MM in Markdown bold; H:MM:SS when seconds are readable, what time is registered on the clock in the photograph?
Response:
**7:02:09**
